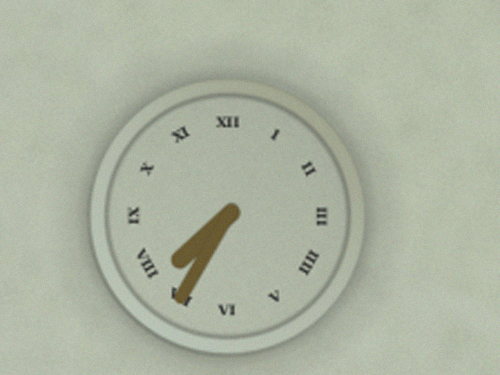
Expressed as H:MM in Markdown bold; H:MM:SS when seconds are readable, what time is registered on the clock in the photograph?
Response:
**7:35**
